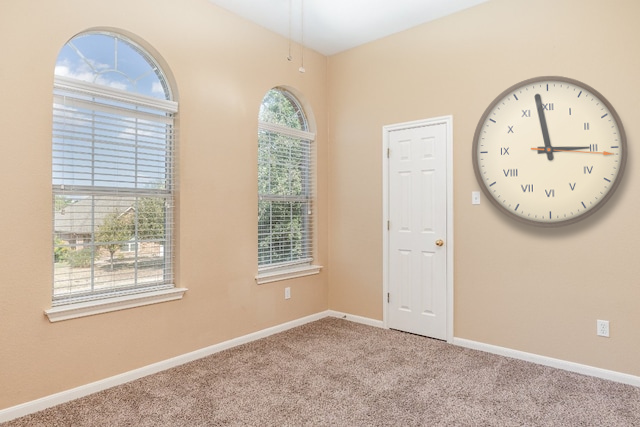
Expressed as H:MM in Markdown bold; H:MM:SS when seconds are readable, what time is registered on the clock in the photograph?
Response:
**2:58:16**
